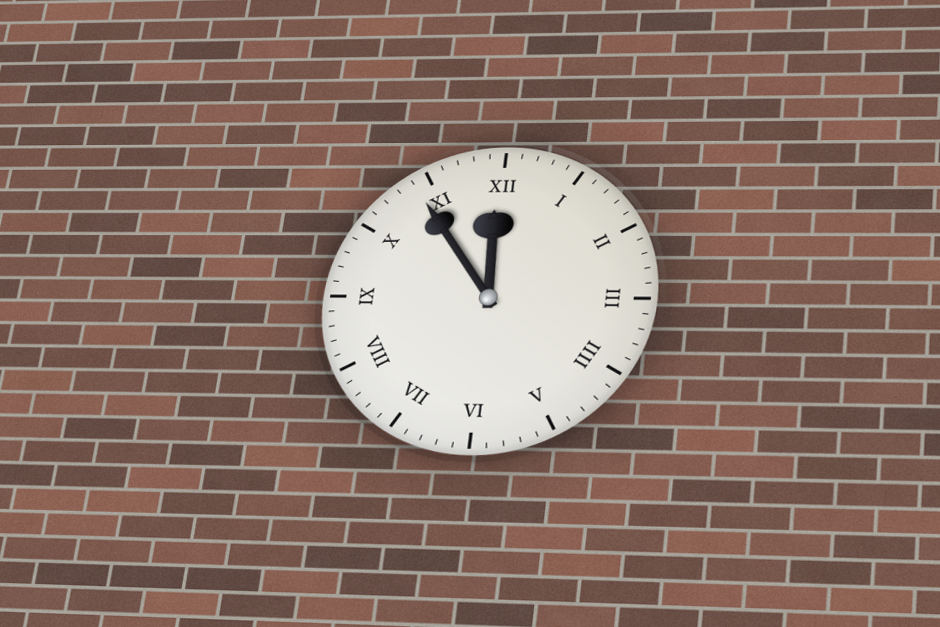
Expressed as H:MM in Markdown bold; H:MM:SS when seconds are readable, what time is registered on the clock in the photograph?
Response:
**11:54**
